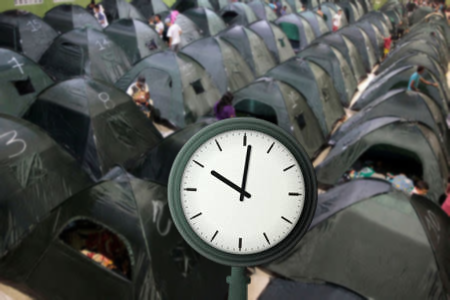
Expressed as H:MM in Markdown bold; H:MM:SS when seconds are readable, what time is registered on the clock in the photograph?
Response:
**10:01**
